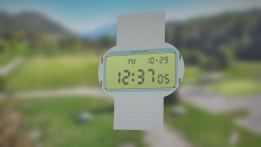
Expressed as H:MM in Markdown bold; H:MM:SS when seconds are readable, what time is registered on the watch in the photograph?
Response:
**12:37:05**
